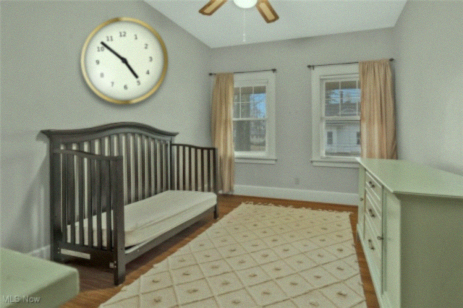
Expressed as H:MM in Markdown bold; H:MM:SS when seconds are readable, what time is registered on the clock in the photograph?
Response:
**4:52**
